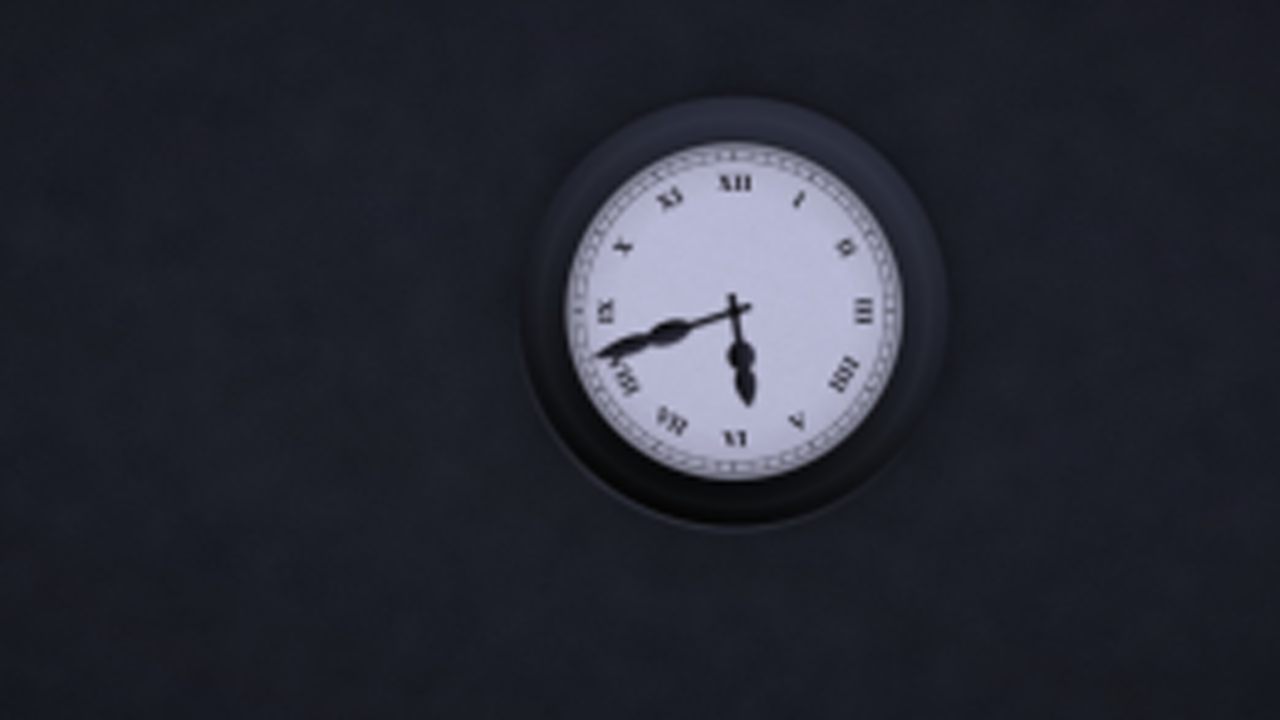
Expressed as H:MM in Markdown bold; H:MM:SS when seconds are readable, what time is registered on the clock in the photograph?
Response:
**5:42**
